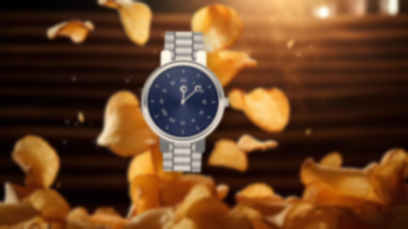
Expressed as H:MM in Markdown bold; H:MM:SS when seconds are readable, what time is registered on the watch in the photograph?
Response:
**12:08**
